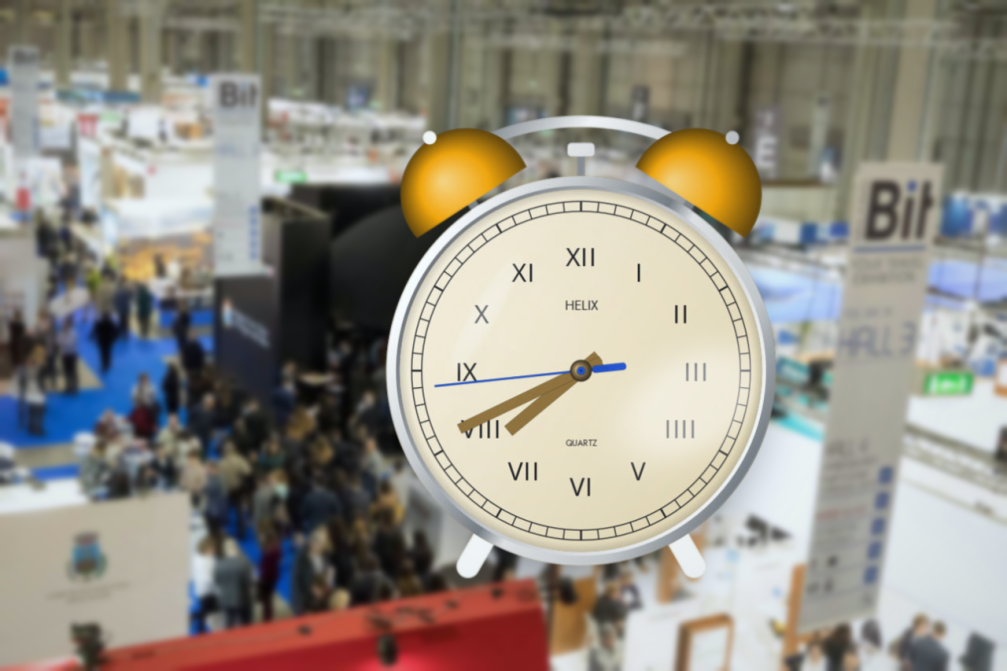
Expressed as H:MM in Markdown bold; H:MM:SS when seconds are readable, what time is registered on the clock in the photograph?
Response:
**7:40:44**
